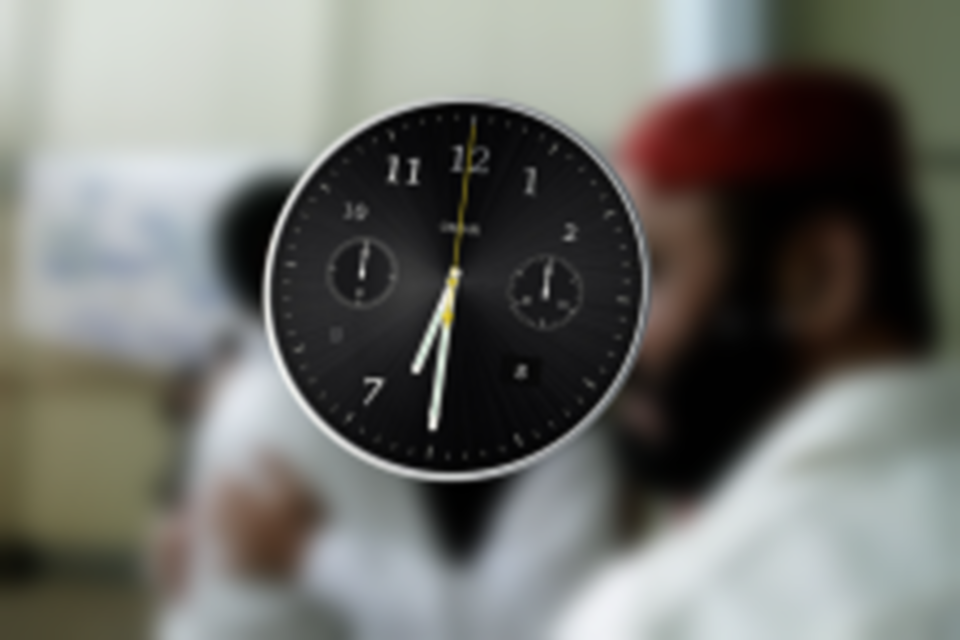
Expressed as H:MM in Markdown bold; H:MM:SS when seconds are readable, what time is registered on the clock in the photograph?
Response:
**6:30**
